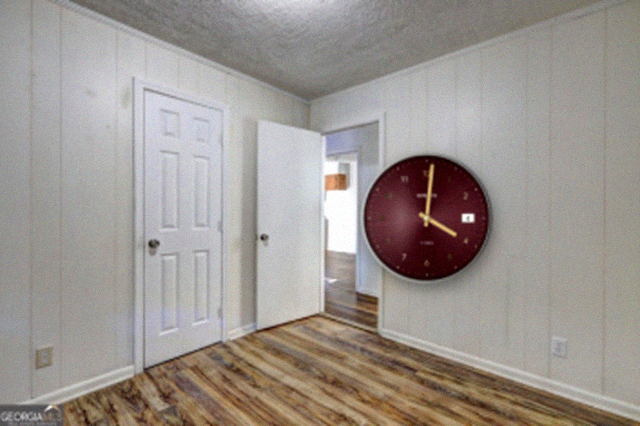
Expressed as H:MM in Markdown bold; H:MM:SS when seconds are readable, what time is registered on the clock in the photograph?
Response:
**4:01**
